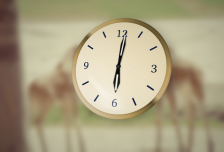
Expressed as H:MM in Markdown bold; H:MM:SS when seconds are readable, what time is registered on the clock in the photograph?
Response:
**6:01**
